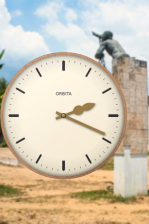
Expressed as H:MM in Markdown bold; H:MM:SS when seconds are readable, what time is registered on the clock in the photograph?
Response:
**2:19**
